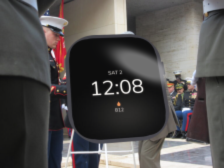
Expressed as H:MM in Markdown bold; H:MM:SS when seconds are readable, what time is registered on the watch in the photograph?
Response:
**12:08**
